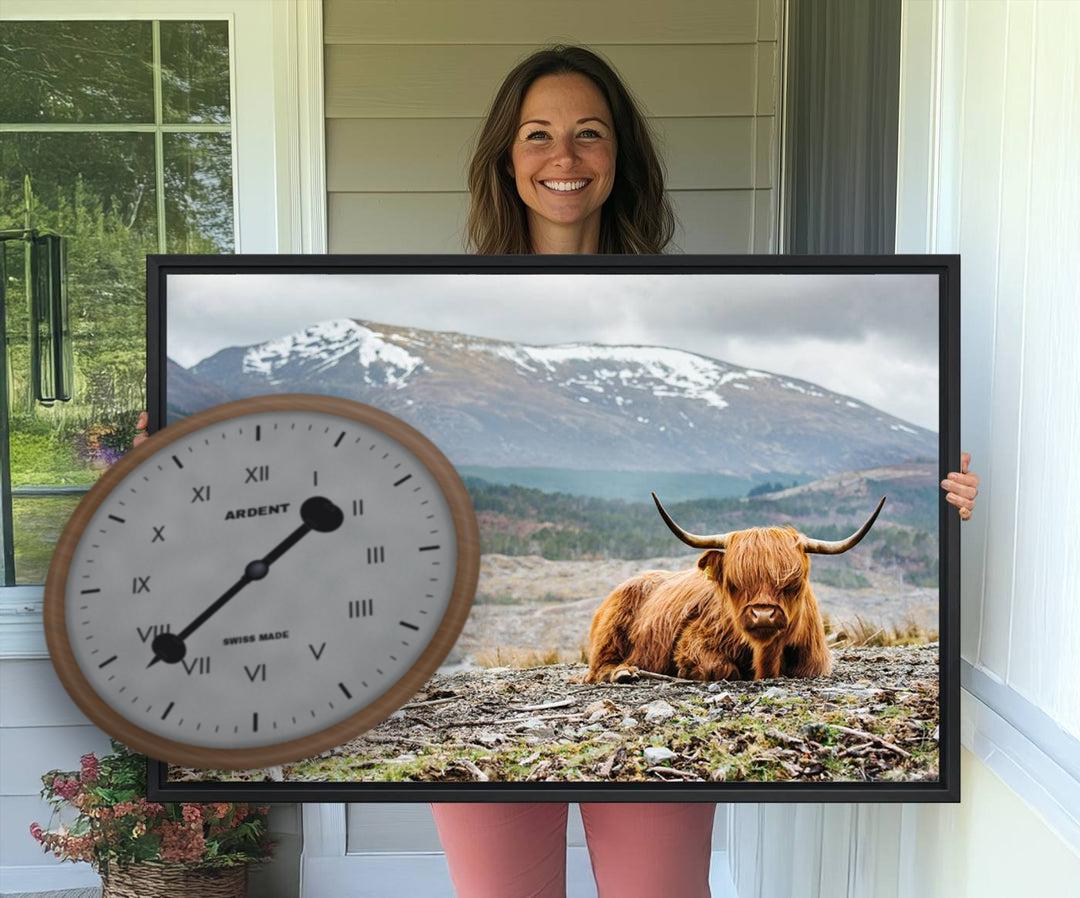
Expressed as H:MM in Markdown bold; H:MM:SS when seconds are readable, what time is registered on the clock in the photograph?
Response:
**1:38**
